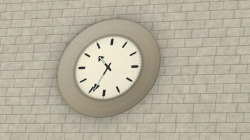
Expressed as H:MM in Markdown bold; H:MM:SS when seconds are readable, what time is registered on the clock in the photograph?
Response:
**10:34**
